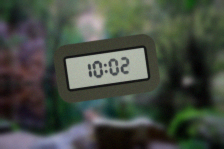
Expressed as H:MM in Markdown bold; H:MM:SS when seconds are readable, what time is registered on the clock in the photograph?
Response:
**10:02**
